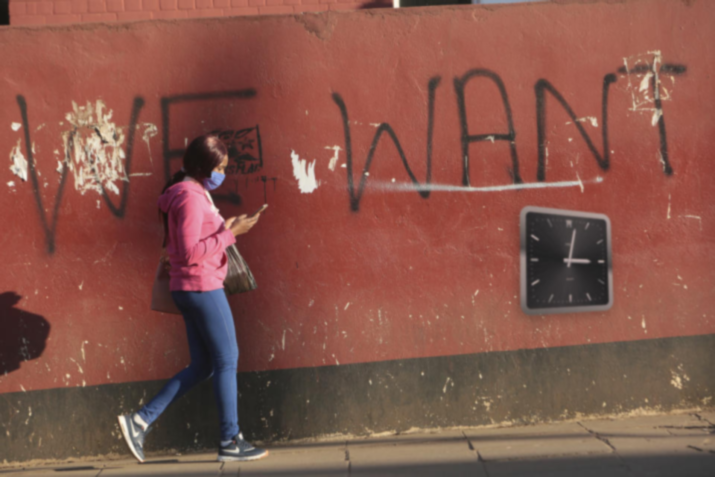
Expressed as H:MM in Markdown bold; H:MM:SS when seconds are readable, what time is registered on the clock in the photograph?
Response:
**3:02**
